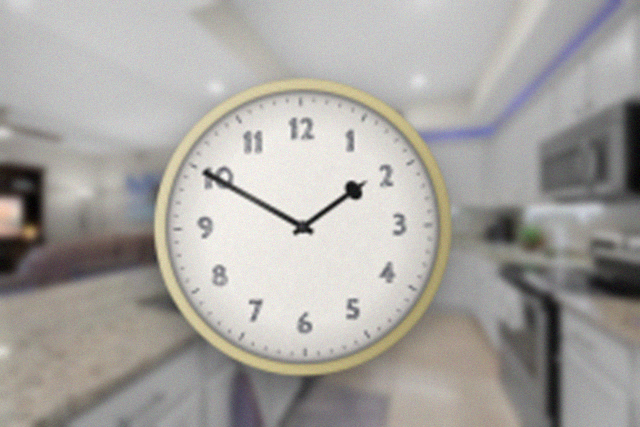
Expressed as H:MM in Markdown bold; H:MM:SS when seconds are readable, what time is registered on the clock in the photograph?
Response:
**1:50**
